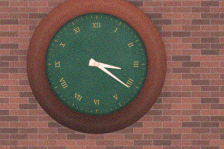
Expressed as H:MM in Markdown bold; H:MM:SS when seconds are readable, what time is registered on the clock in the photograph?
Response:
**3:21**
